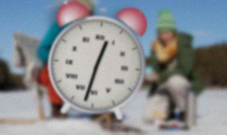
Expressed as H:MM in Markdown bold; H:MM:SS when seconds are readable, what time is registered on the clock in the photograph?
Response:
**12:32**
